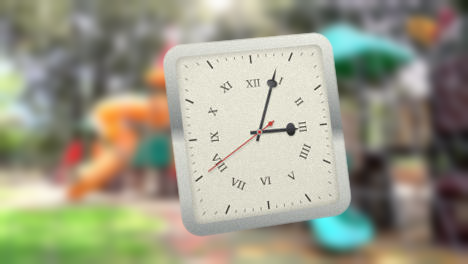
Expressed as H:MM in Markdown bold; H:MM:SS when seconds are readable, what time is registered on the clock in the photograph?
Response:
**3:03:40**
